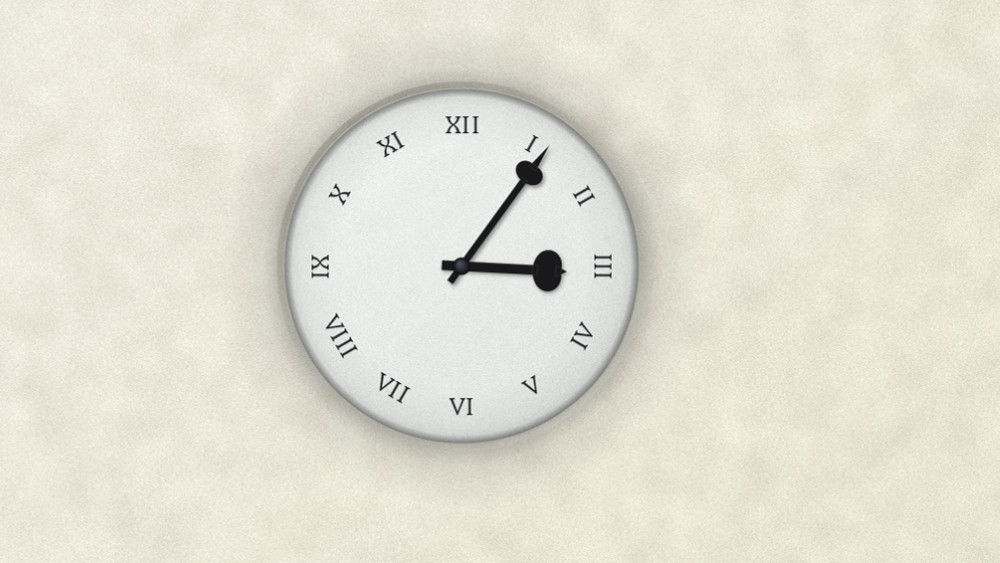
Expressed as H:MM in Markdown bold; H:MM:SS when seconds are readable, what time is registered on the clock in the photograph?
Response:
**3:06**
